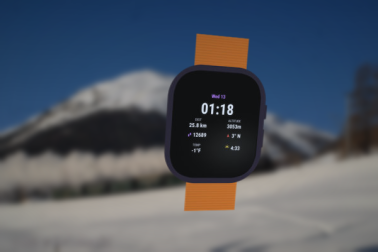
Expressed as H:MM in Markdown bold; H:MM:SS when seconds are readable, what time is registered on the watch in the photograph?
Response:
**1:18**
